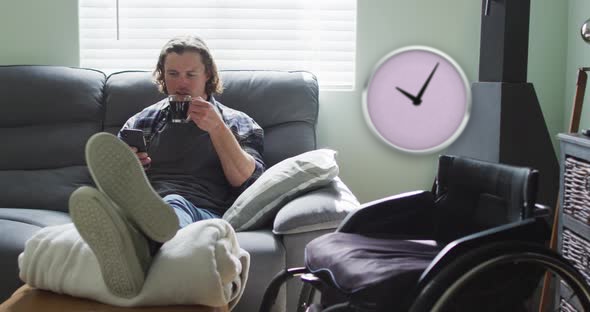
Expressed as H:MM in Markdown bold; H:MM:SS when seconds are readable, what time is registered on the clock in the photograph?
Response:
**10:05**
